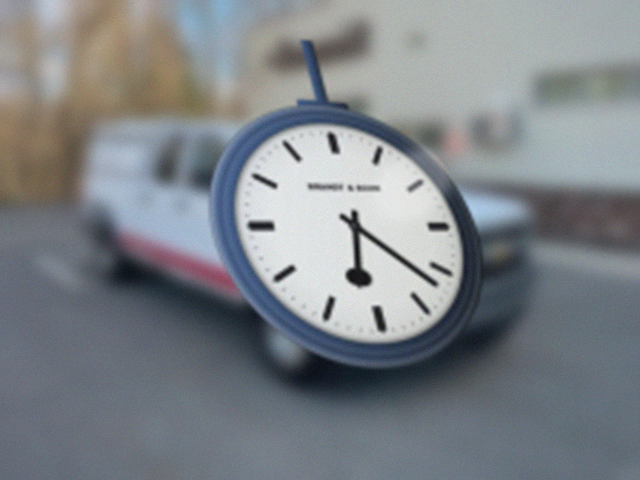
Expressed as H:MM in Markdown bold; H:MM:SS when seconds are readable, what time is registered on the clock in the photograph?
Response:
**6:22**
